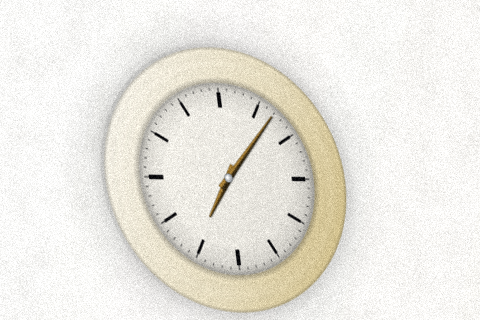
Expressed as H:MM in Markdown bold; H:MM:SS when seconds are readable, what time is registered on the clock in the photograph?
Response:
**7:07**
